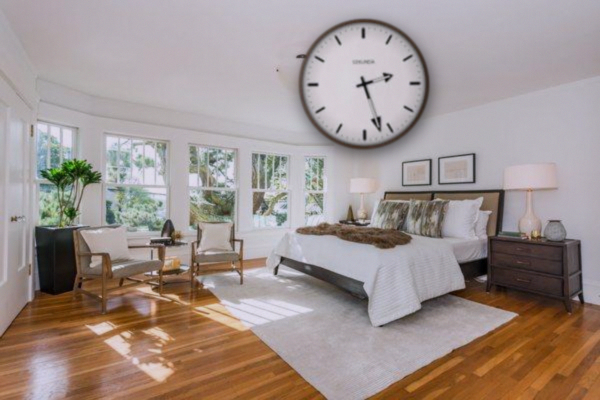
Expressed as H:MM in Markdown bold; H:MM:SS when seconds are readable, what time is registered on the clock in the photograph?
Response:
**2:27**
